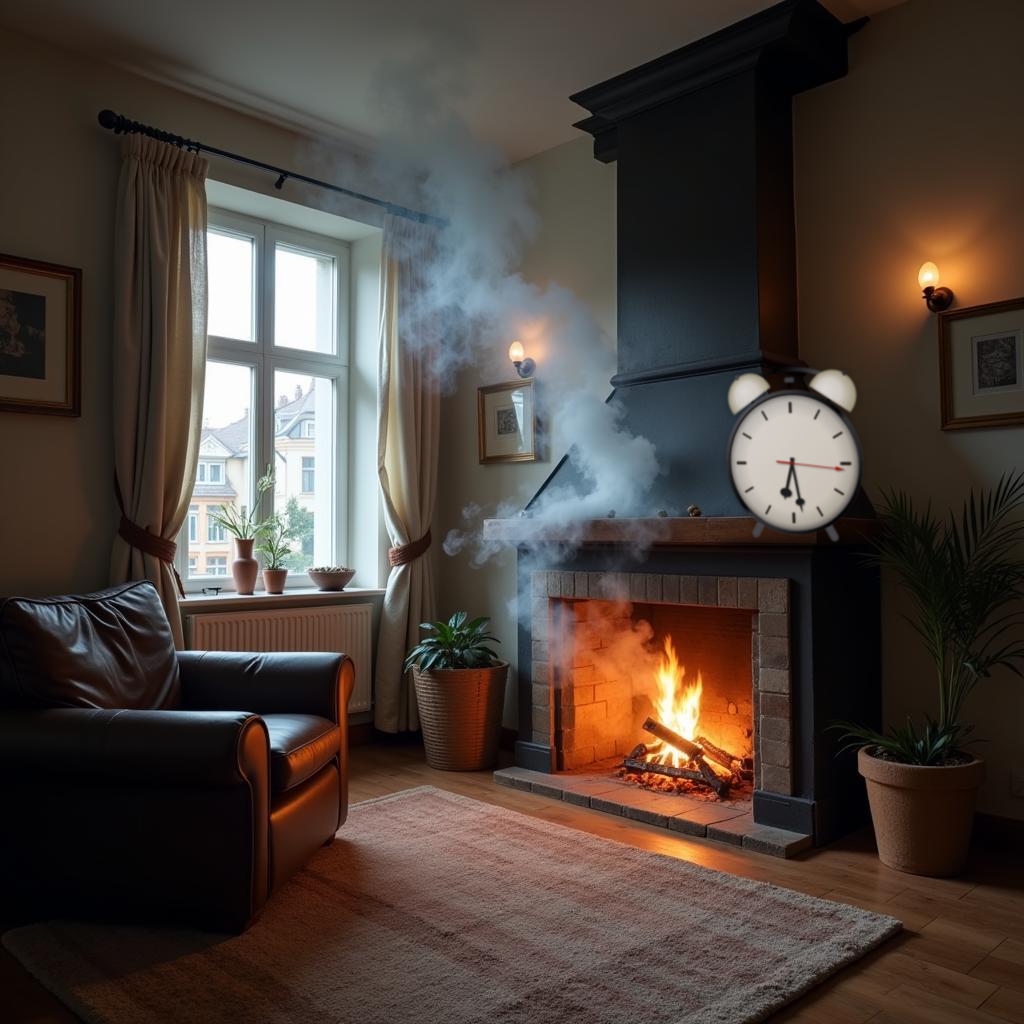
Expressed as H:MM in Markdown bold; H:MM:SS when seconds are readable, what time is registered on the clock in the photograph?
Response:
**6:28:16**
